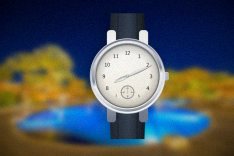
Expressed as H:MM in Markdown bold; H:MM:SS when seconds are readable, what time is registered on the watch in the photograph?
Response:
**8:11**
